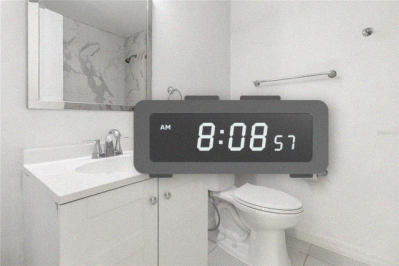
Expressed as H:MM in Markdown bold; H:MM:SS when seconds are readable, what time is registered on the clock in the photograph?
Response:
**8:08:57**
